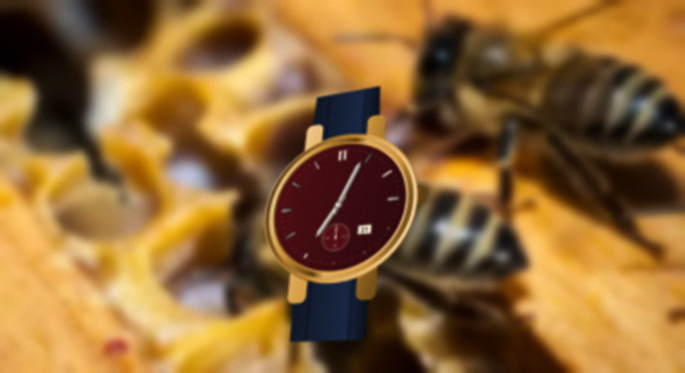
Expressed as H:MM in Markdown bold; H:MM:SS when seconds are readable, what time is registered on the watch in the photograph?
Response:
**7:04**
